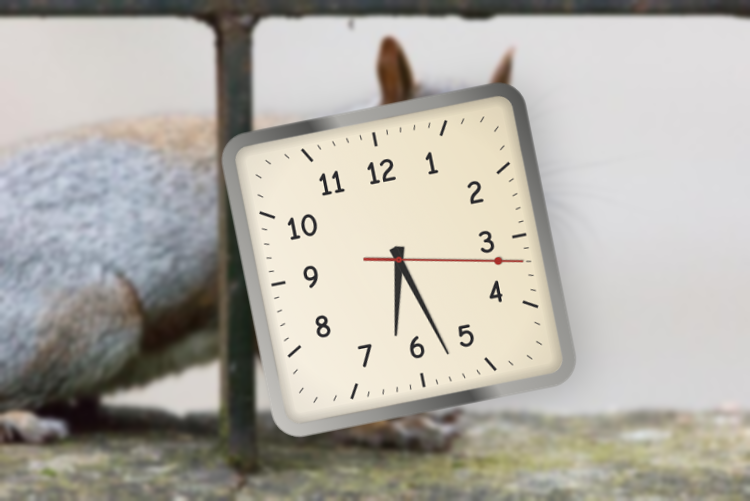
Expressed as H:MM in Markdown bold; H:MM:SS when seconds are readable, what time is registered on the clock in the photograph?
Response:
**6:27:17**
